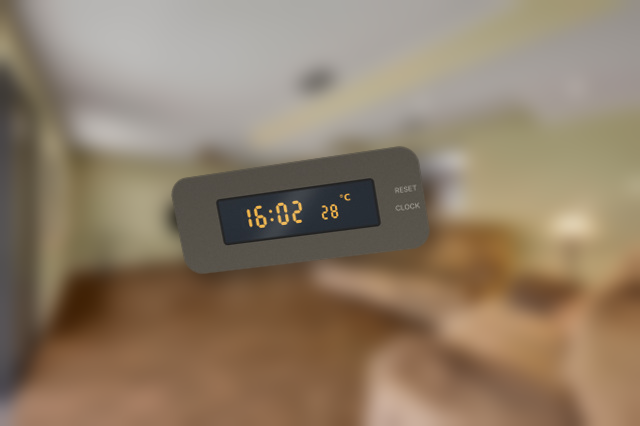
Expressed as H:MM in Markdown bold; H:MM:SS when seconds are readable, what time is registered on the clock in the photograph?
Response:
**16:02**
